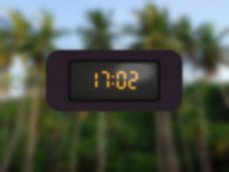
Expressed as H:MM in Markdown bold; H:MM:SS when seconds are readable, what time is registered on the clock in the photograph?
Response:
**17:02**
